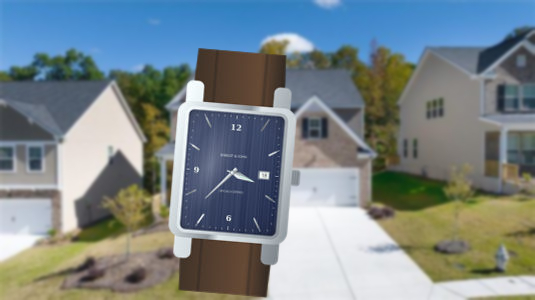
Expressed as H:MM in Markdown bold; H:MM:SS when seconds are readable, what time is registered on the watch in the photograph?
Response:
**3:37**
